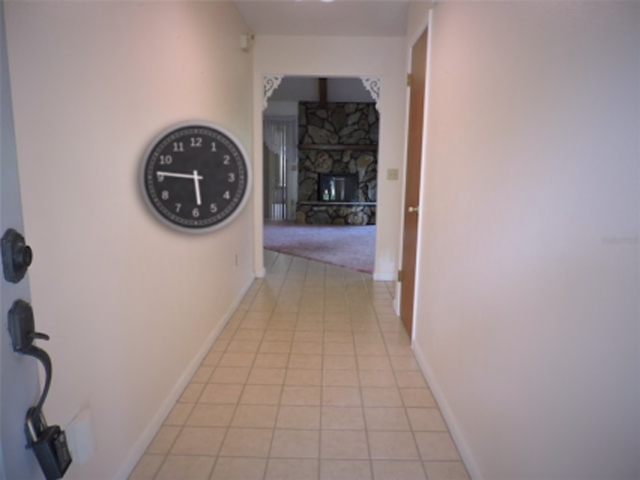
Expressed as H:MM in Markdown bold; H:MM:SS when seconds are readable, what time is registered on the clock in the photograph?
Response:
**5:46**
